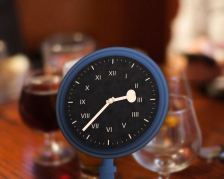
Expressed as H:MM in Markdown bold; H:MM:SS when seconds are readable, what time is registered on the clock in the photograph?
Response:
**2:37**
